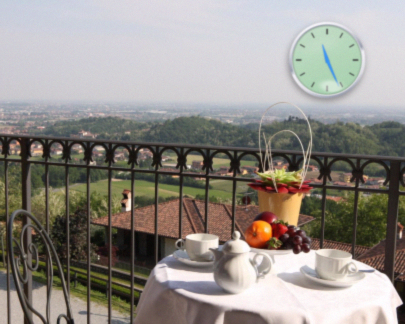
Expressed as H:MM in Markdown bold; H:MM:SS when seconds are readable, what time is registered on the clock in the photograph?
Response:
**11:26**
